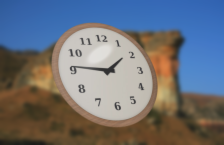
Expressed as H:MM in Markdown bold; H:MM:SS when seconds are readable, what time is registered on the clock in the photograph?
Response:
**1:46**
